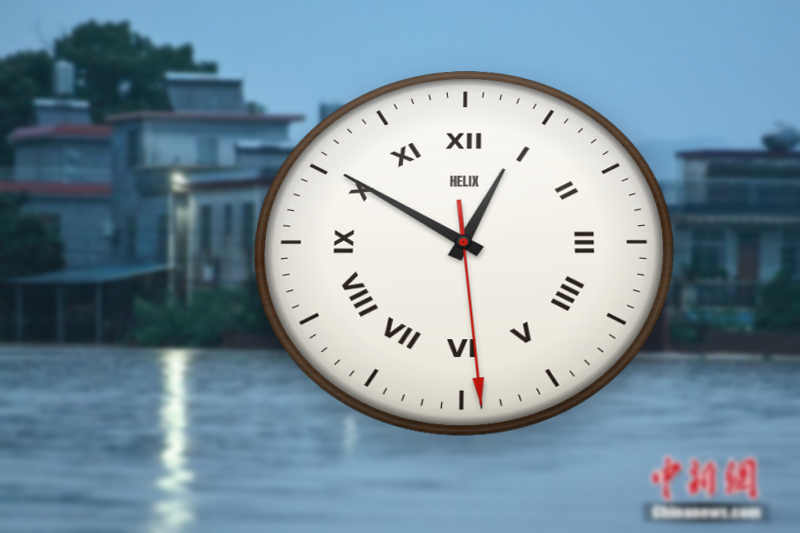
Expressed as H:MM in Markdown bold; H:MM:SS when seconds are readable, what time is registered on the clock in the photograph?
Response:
**12:50:29**
